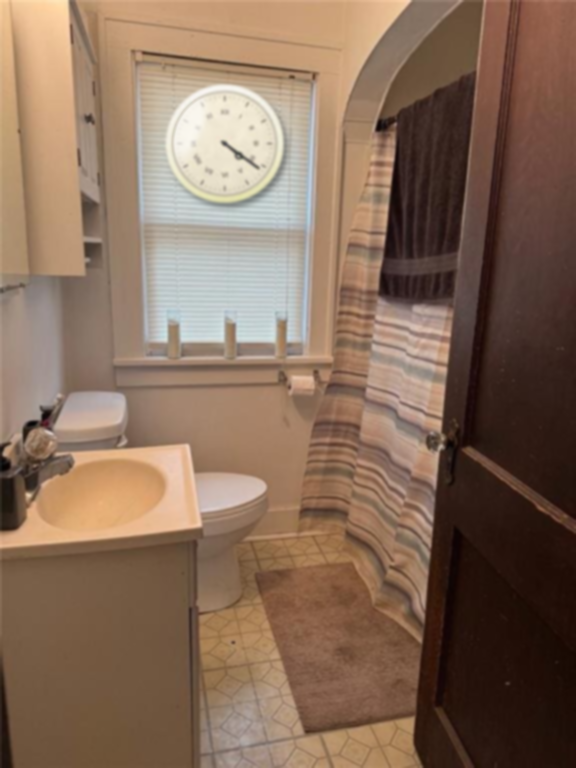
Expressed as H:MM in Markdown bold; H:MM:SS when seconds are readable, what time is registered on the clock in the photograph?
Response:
**4:21**
